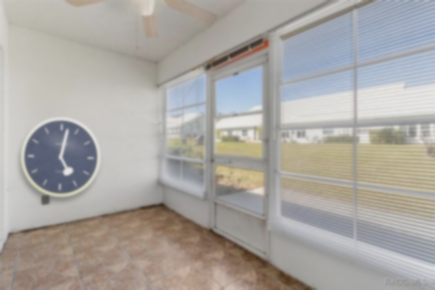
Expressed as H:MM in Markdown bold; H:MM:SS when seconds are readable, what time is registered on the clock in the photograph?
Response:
**5:02**
